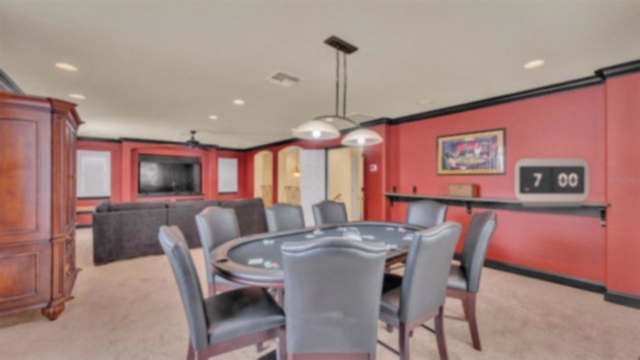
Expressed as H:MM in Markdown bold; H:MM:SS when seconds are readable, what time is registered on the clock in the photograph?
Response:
**7:00**
